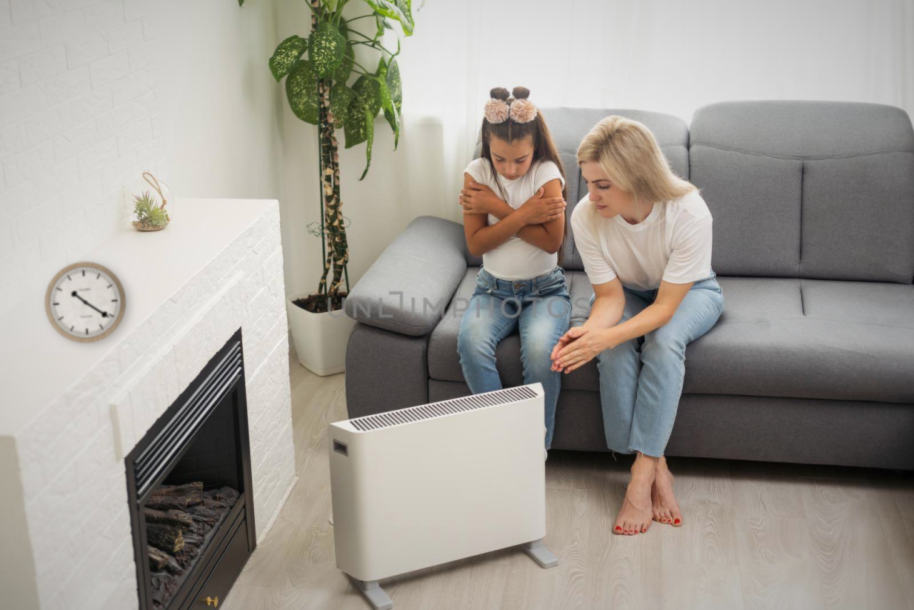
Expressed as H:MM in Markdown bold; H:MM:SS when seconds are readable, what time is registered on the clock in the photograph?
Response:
**10:21**
